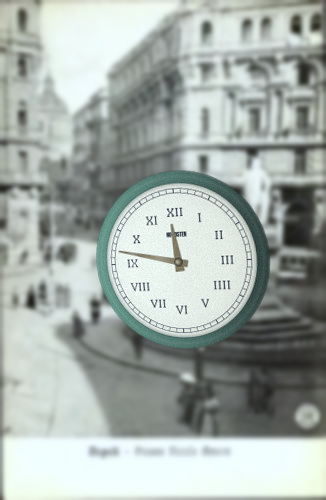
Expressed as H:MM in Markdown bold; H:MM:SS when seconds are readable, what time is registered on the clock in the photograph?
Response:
**11:47**
